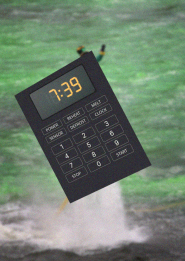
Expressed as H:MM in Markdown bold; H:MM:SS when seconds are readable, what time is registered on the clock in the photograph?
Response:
**7:39**
